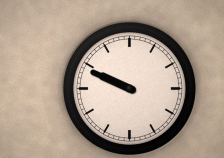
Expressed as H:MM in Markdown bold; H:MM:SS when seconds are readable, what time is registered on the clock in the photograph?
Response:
**9:49**
